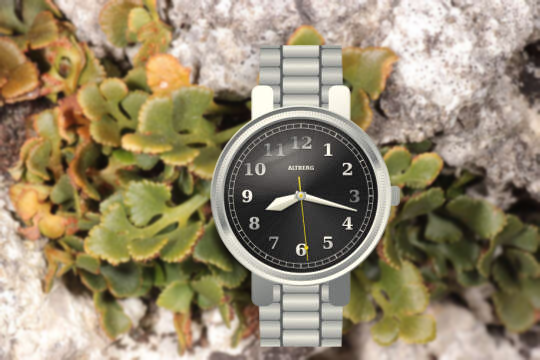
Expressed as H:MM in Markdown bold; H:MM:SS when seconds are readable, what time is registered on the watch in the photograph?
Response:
**8:17:29**
